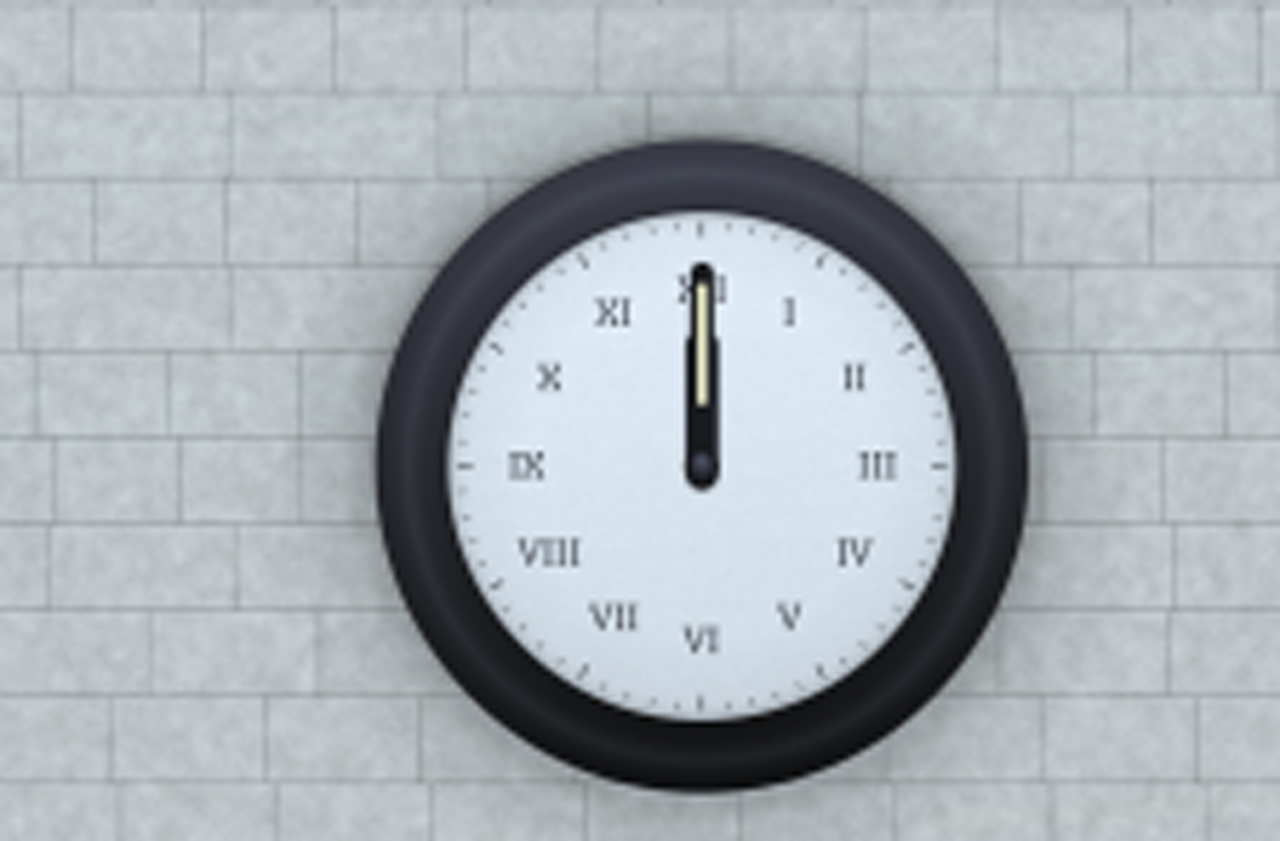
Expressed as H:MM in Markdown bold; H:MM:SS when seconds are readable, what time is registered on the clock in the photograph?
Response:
**12:00**
